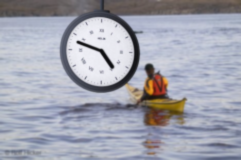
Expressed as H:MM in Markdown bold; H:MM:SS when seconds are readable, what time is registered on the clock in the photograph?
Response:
**4:48**
